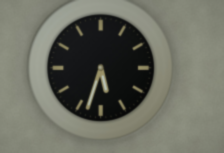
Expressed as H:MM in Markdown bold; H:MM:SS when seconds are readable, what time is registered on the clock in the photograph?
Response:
**5:33**
